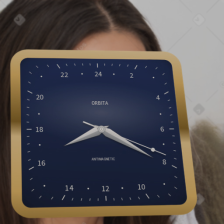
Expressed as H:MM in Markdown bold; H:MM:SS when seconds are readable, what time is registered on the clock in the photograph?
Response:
**16:20:19**
